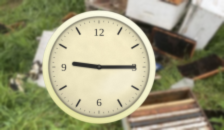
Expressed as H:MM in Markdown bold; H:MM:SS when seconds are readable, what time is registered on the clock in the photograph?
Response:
**9:15**
